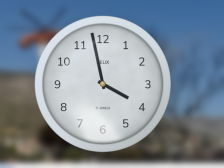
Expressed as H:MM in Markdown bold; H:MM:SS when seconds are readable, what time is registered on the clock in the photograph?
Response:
**3:58**
